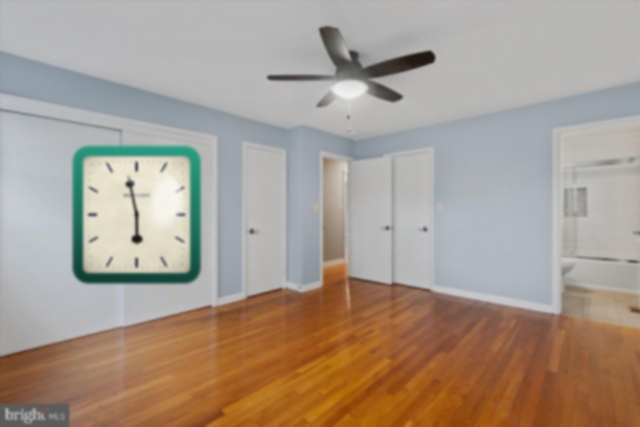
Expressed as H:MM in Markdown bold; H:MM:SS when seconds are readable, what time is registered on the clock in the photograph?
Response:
**5:58**
